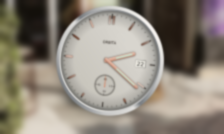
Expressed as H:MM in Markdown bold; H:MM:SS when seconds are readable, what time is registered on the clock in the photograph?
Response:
**2:21**
